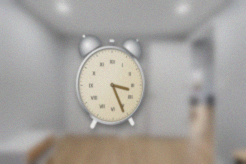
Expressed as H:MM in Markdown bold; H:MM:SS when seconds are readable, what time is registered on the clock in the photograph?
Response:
**3:26**
